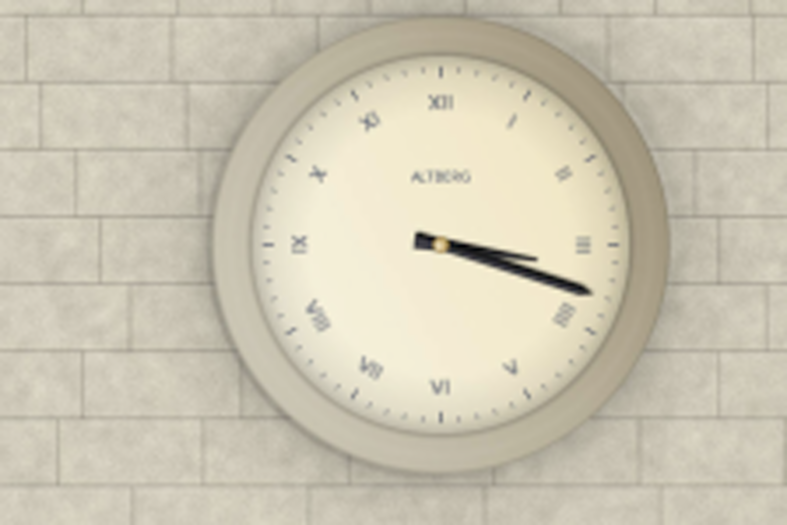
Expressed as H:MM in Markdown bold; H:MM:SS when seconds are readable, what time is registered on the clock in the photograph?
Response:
**3:18**
